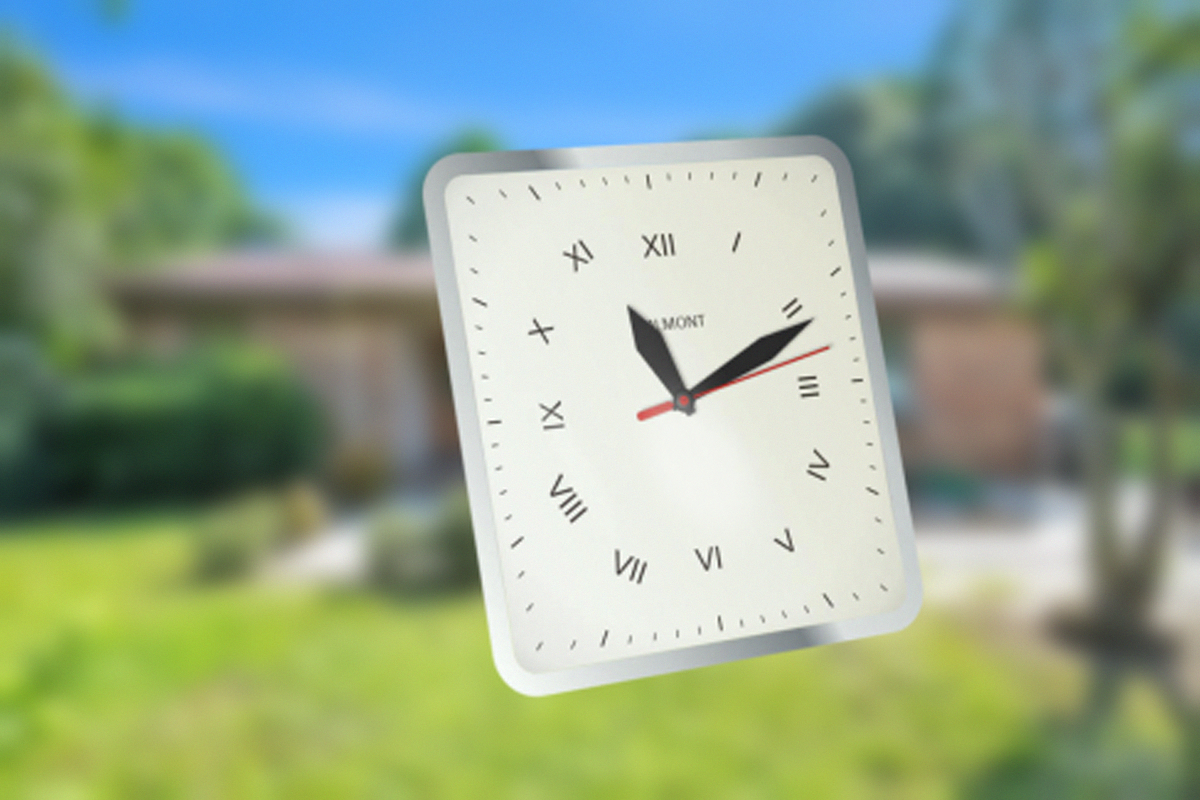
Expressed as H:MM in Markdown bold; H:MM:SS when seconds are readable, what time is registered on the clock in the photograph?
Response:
**11:11:13**
